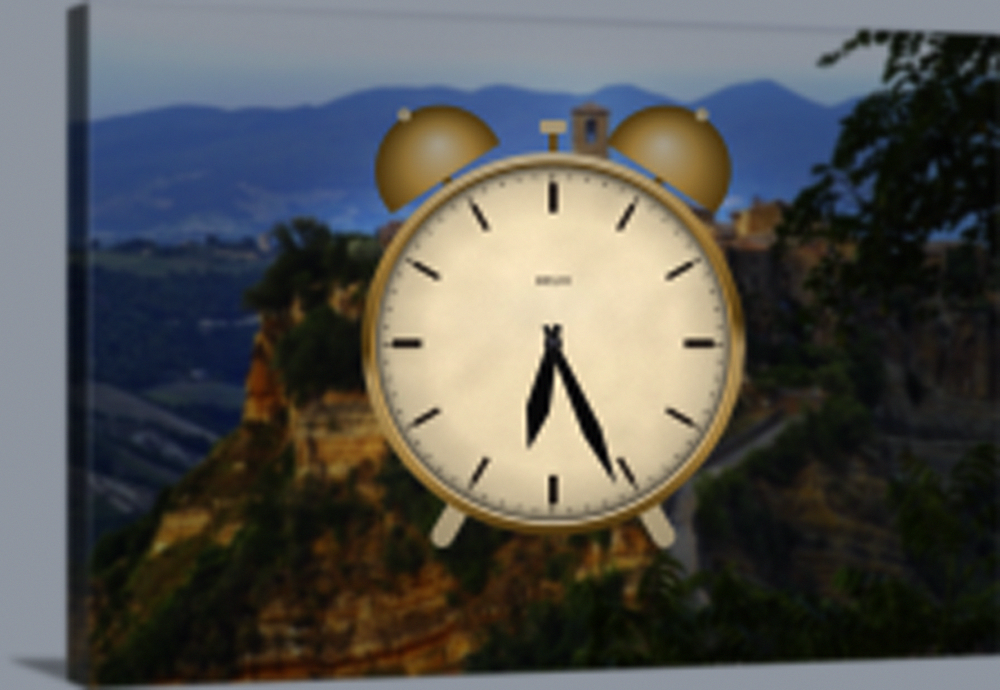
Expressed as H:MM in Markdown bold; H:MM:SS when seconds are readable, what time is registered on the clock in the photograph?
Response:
**6:26**
